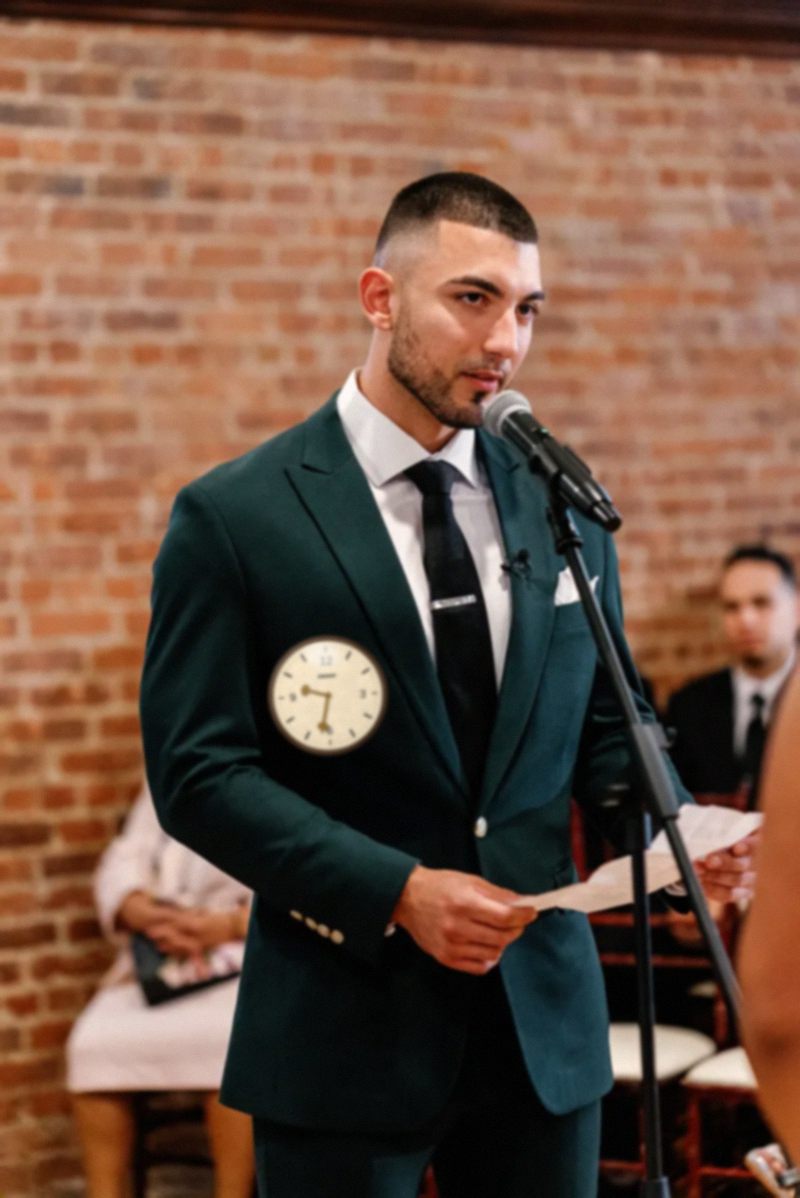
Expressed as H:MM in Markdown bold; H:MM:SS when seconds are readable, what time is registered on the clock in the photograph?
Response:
**9:32**
